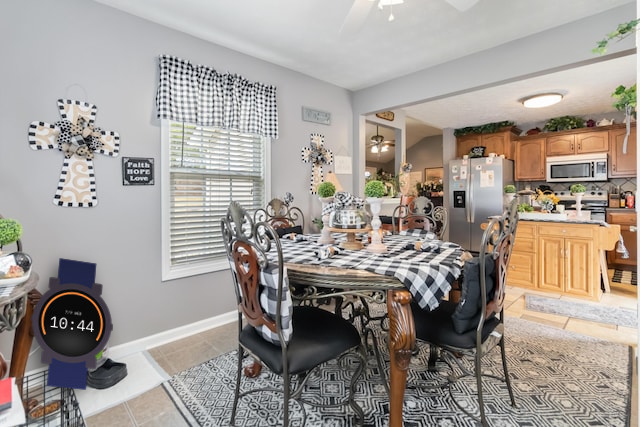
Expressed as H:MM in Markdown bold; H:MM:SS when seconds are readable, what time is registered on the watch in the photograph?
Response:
**10:44**
